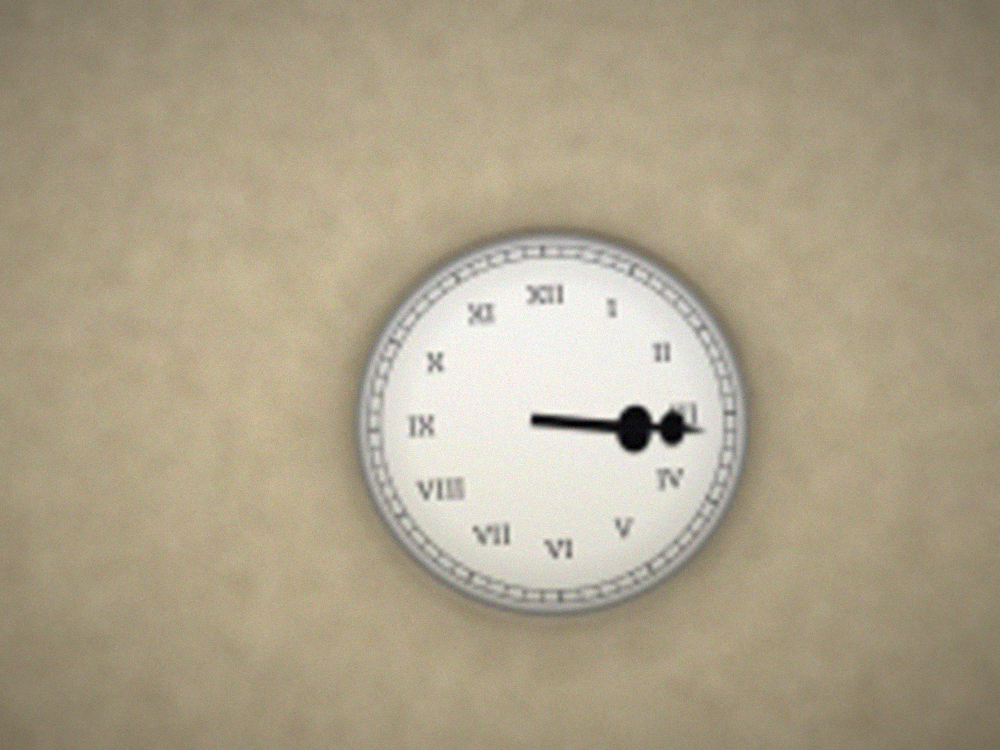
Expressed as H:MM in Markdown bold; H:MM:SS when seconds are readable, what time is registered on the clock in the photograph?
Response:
**3:16**
